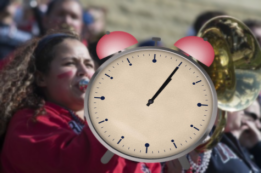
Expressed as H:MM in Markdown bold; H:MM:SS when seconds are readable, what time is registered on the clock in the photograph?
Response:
**1:05**
